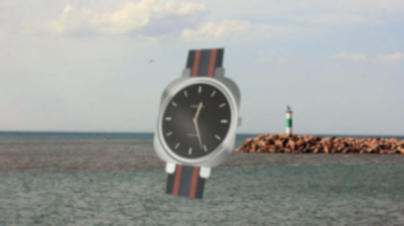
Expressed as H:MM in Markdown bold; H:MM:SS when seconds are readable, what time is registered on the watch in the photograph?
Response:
**12:26**
